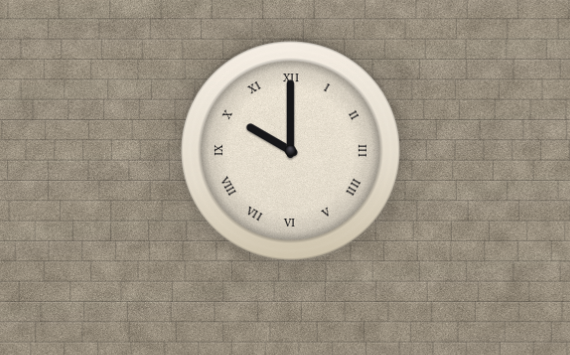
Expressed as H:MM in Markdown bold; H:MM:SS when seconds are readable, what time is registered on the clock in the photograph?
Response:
**10:00**
